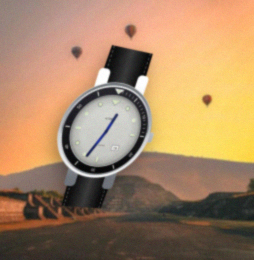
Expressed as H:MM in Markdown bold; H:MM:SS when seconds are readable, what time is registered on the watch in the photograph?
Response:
**12:34**
